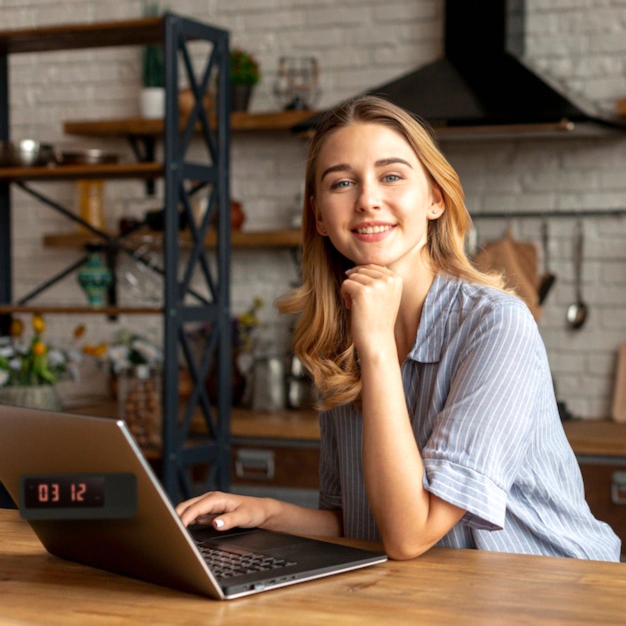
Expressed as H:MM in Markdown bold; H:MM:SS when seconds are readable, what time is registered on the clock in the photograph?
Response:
**3:12**
